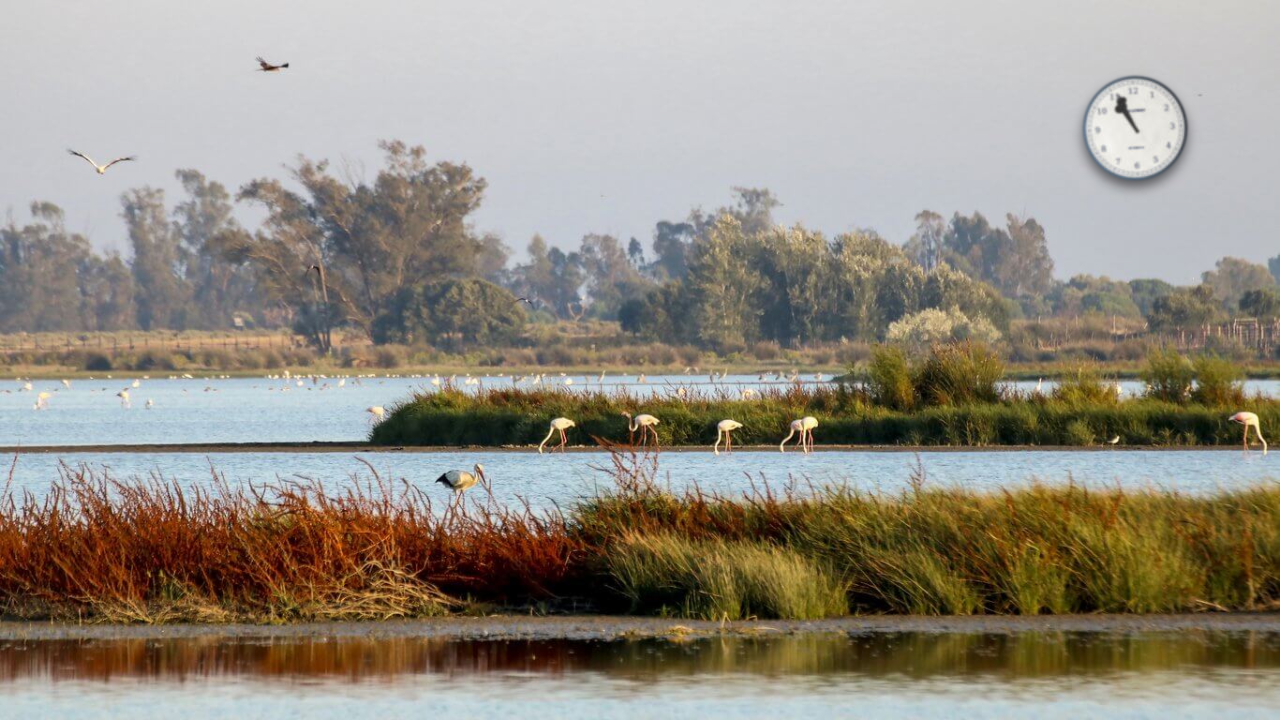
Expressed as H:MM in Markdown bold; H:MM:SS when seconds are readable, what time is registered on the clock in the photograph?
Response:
**10:56**
